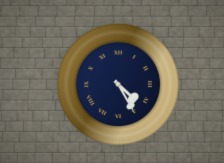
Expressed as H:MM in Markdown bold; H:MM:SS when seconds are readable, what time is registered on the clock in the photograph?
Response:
**4:25**
